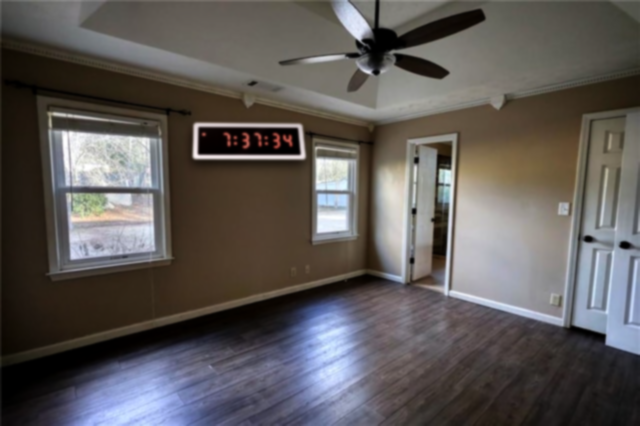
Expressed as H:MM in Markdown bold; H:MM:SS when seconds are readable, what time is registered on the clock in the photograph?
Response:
**7:37:34**
